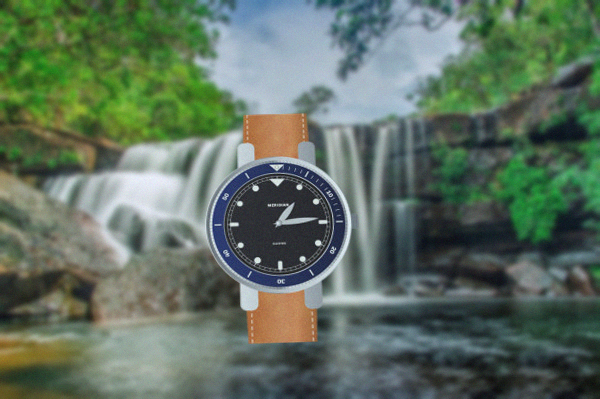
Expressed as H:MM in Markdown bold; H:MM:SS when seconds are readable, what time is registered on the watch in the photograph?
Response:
**1:14**
